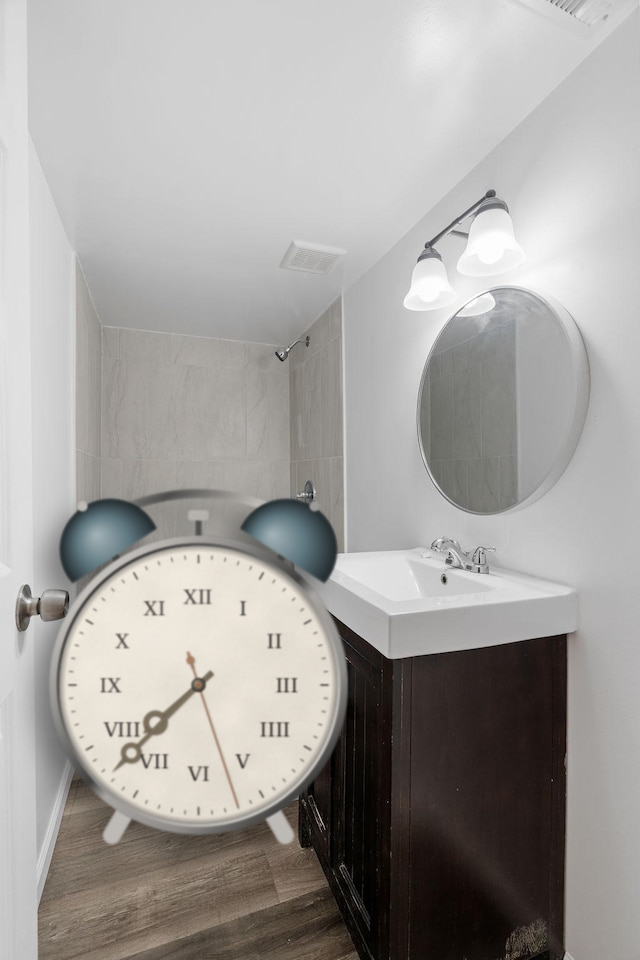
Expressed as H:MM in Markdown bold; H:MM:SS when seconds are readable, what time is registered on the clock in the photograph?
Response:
**7:37:27**
